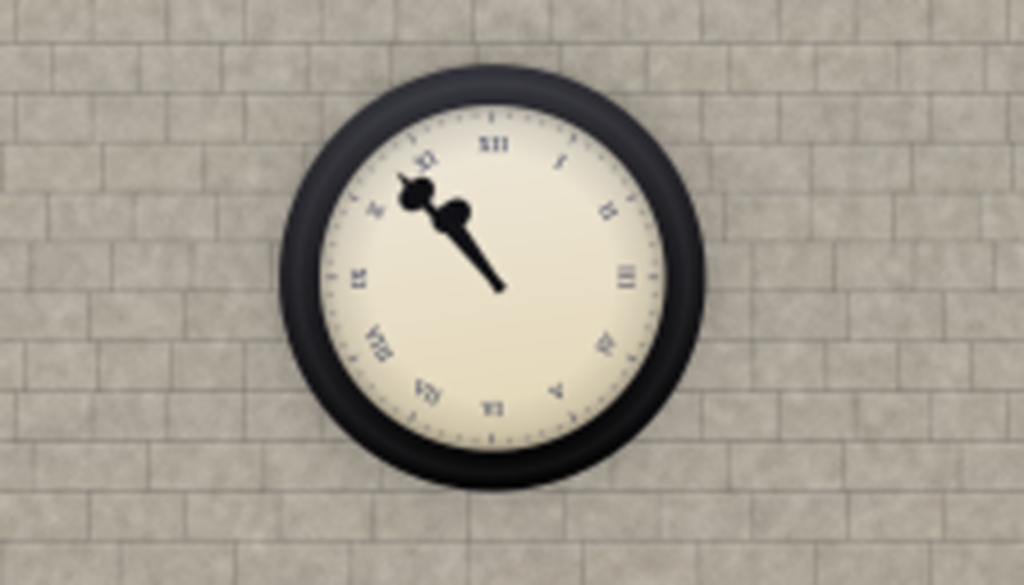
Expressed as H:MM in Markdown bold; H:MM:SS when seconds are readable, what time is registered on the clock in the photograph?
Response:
**10:53**
